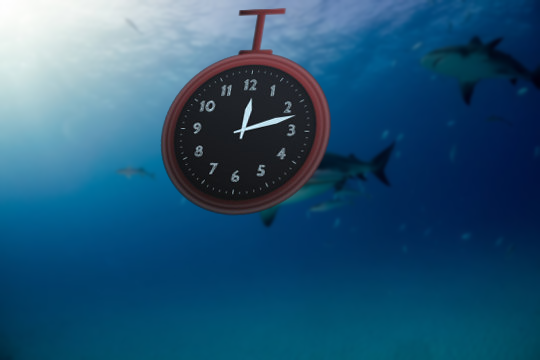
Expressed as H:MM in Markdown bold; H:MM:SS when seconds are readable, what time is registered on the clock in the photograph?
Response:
**12:12**
